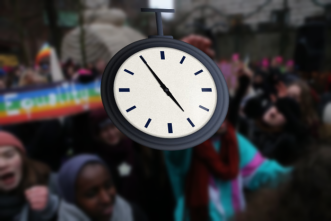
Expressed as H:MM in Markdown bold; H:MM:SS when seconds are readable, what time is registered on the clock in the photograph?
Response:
**4:55**
